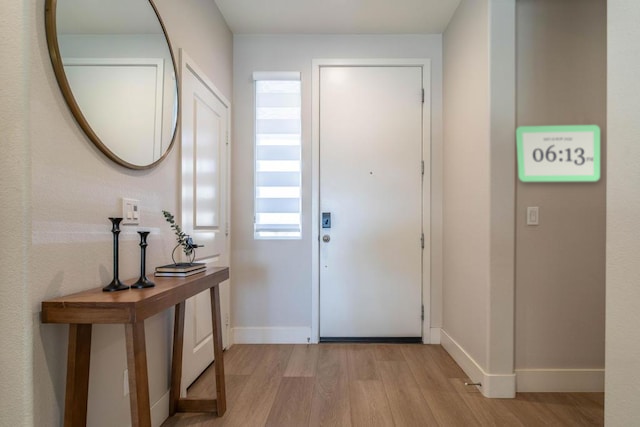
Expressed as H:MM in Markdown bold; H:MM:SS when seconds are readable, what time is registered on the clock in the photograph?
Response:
**6:13**
